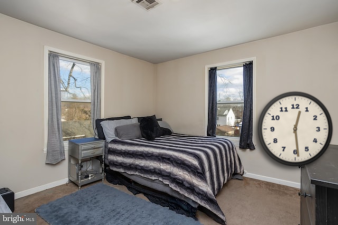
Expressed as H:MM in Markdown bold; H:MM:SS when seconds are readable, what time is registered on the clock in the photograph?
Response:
**12:29**
